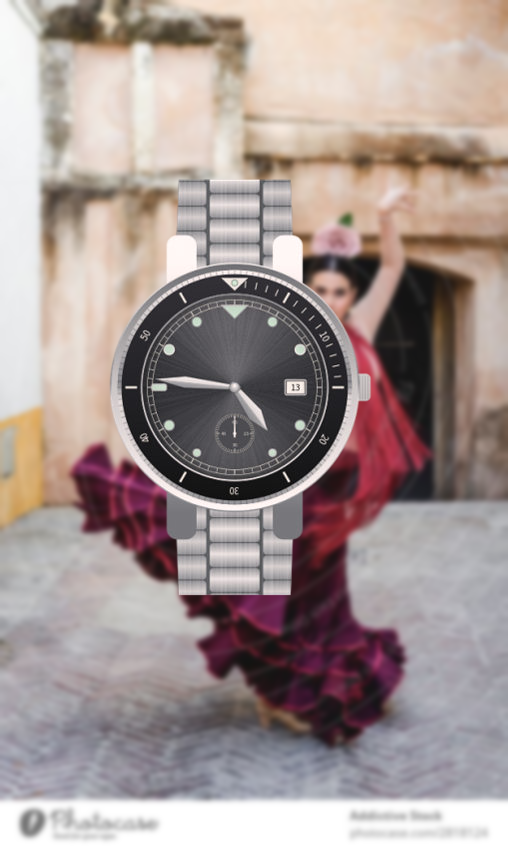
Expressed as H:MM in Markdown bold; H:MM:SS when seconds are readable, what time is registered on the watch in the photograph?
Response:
**4:46**
